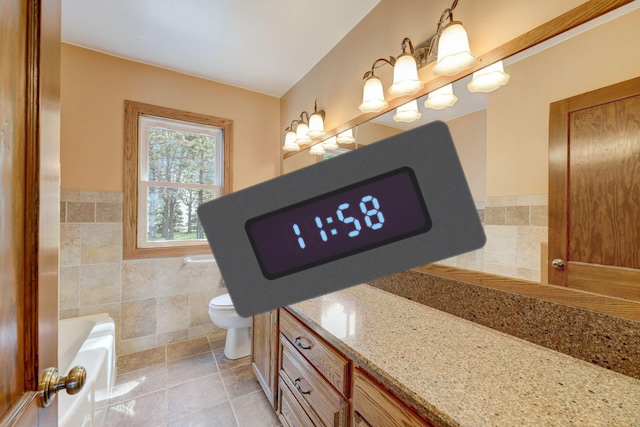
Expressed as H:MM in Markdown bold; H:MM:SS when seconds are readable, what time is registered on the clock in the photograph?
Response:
**11:58**
